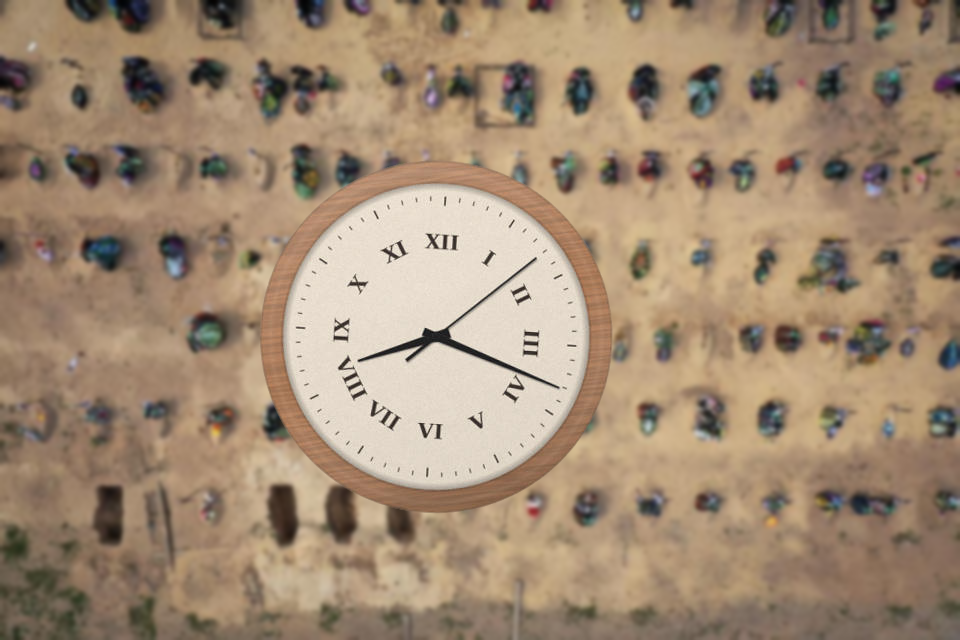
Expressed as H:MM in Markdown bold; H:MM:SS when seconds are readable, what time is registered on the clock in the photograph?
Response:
**8:18:08**
